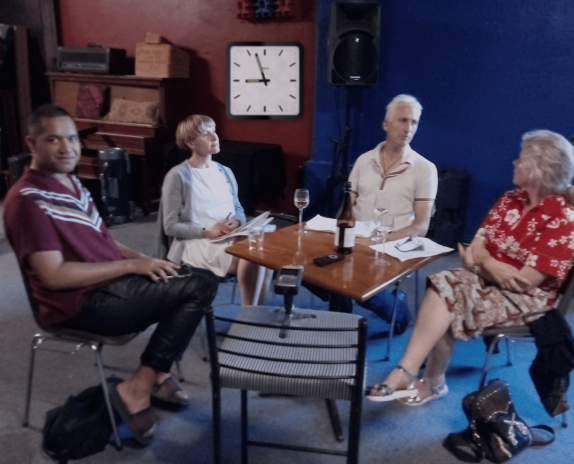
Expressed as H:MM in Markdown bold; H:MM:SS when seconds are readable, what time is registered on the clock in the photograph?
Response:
**8:57**
